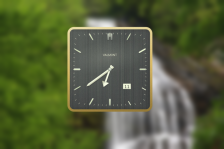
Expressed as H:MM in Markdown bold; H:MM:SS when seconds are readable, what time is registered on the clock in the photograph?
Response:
**6:39**
